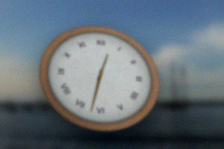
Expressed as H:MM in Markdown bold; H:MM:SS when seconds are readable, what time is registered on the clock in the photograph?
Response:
**12:32**
